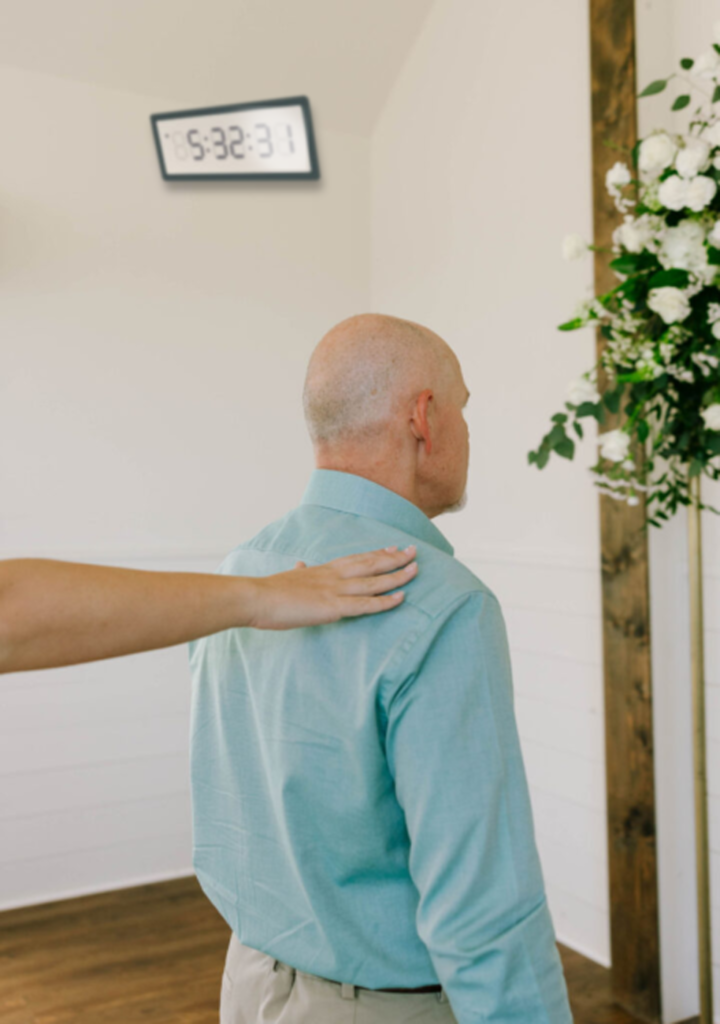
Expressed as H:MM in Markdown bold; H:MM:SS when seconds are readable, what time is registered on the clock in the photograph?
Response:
**5:32:31**
